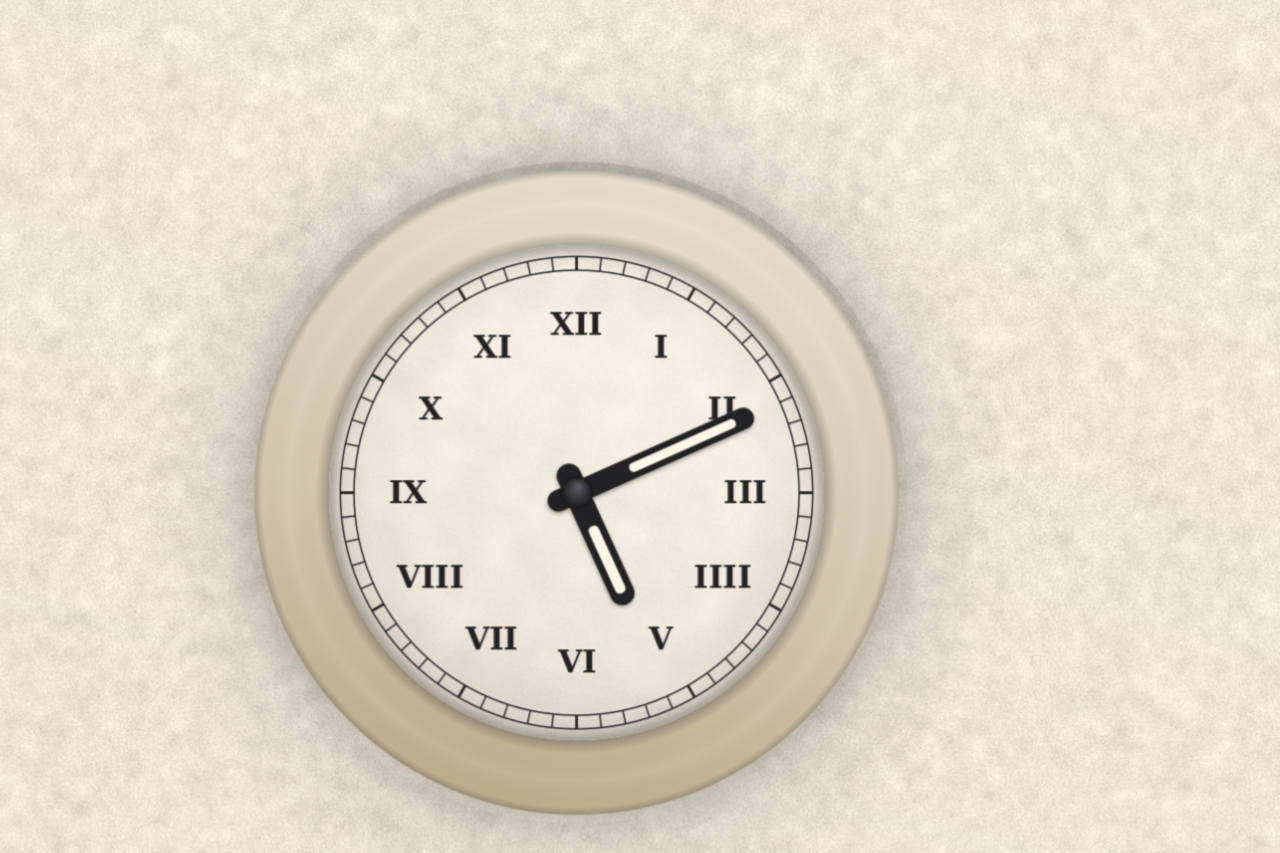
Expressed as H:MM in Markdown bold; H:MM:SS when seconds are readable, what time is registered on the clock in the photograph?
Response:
**5:11**
